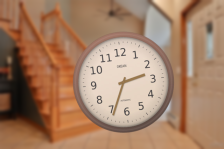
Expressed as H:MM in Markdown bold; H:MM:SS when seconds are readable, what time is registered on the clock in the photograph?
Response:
**2:34**
